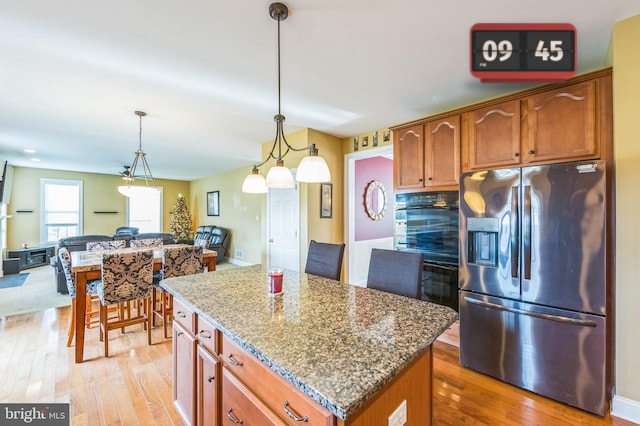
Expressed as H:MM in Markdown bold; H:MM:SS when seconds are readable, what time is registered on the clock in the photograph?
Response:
**9:45**
